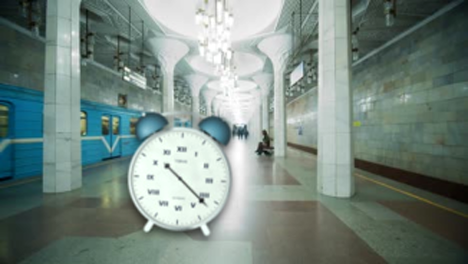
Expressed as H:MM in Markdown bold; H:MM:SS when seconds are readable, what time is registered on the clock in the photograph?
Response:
**10:22**
